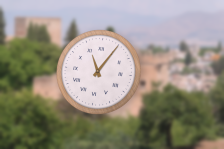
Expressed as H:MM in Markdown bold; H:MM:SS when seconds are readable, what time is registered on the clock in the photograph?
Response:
**11:05**
